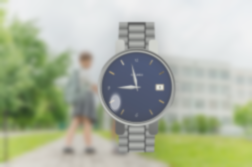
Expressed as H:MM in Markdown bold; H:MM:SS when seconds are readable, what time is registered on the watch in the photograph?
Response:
**8:58**
